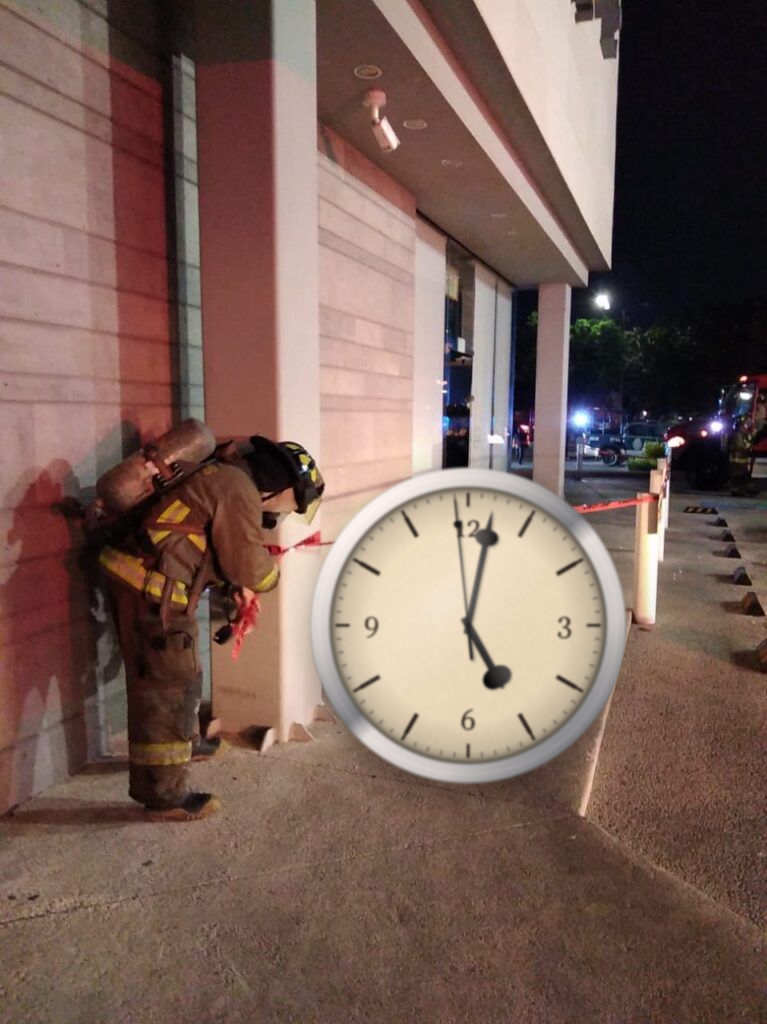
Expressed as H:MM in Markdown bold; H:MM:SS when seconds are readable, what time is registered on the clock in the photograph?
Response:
**5:01:59**
